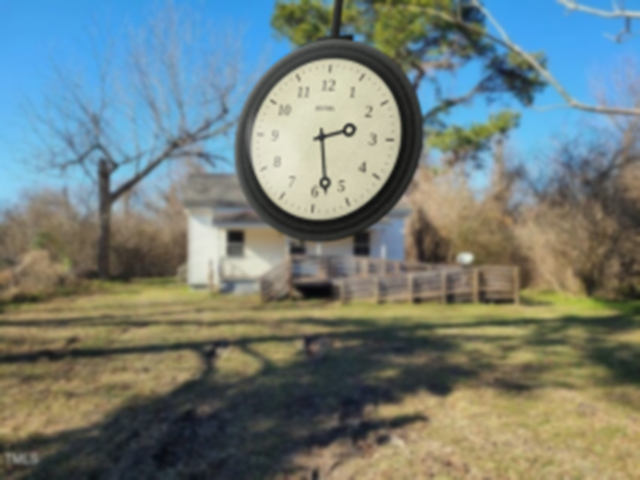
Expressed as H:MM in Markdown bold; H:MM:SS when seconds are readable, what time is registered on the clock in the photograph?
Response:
**2:28**
